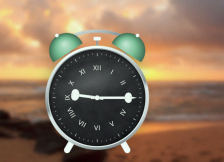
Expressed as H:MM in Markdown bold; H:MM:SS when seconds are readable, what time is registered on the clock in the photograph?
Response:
**9:15**
